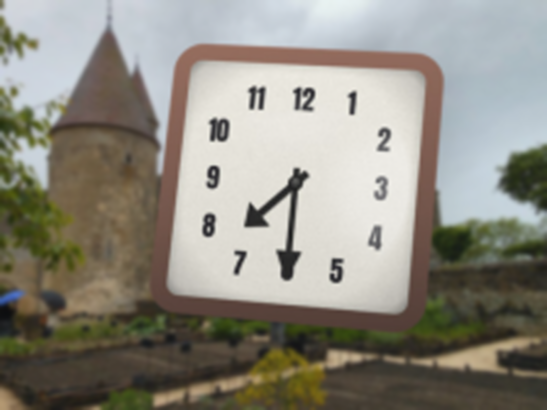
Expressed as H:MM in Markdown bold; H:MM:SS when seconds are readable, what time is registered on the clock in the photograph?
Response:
**7:30**
